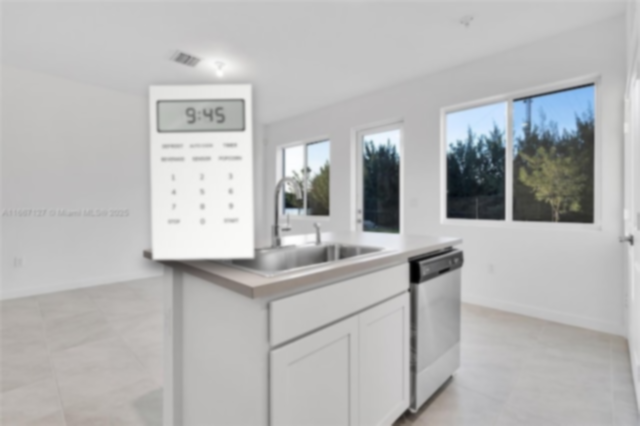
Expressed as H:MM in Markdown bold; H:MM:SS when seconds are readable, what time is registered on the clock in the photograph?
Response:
**9:45**
